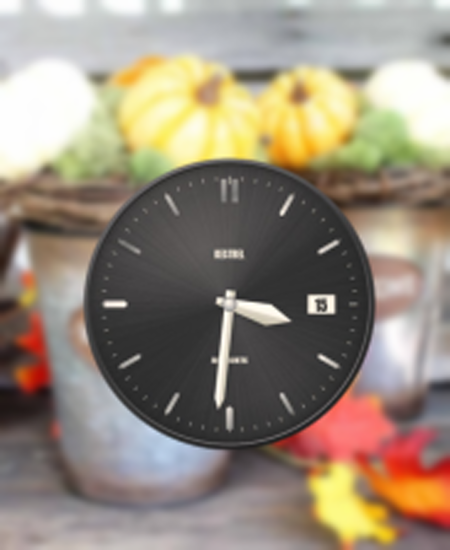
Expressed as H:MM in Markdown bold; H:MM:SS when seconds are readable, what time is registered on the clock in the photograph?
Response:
**3:31**
